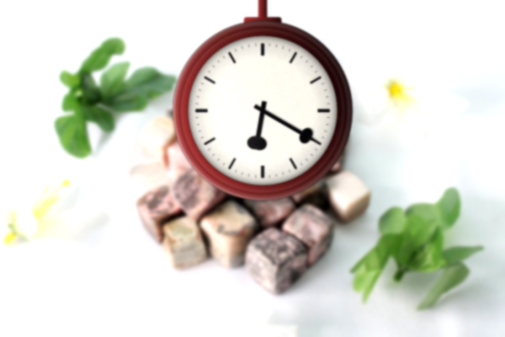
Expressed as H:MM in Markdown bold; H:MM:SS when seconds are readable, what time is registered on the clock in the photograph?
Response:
**6:20**
